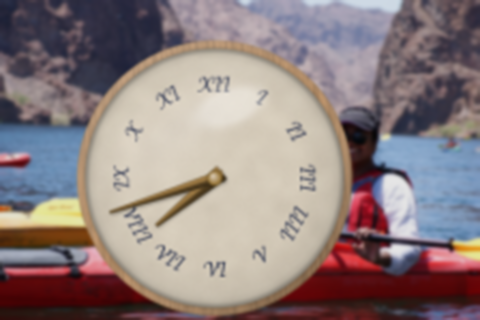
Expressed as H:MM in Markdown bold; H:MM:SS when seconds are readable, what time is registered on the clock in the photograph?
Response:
**7:42**
